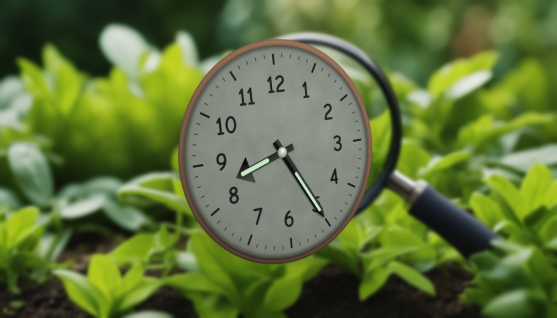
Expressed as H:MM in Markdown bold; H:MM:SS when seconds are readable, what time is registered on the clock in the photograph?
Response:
**8:25**
